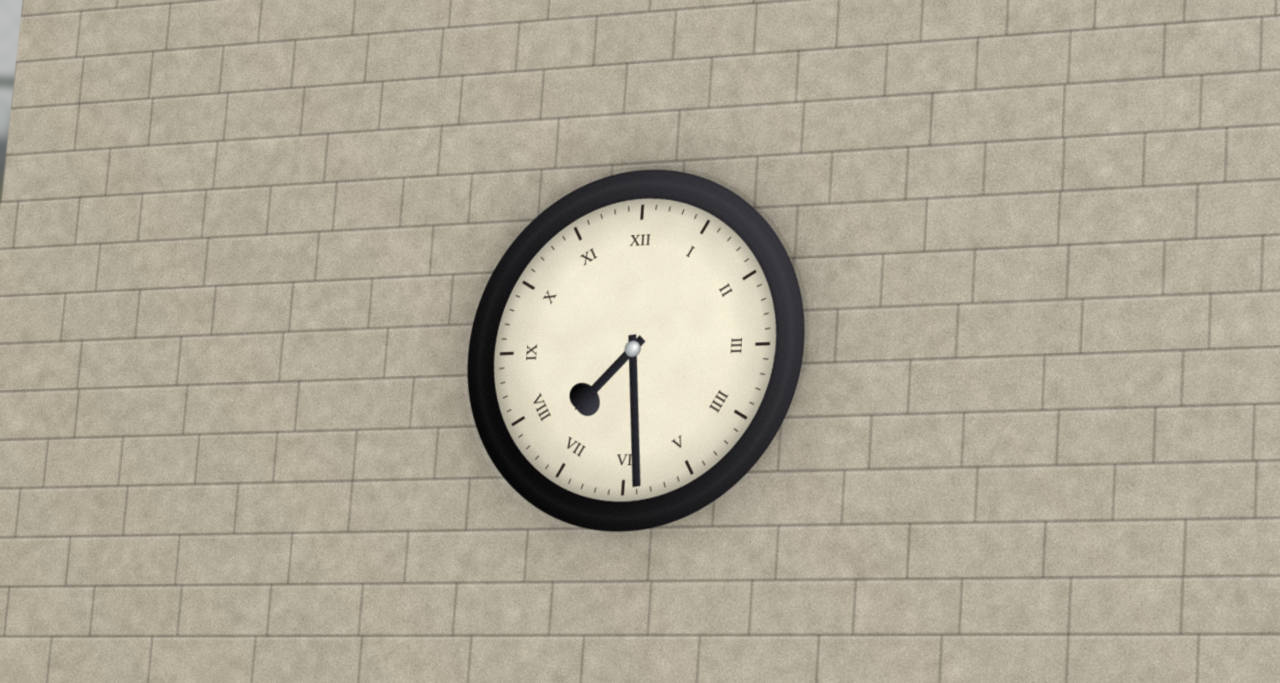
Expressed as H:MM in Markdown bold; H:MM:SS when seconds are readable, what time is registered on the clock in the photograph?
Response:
**7:29**
